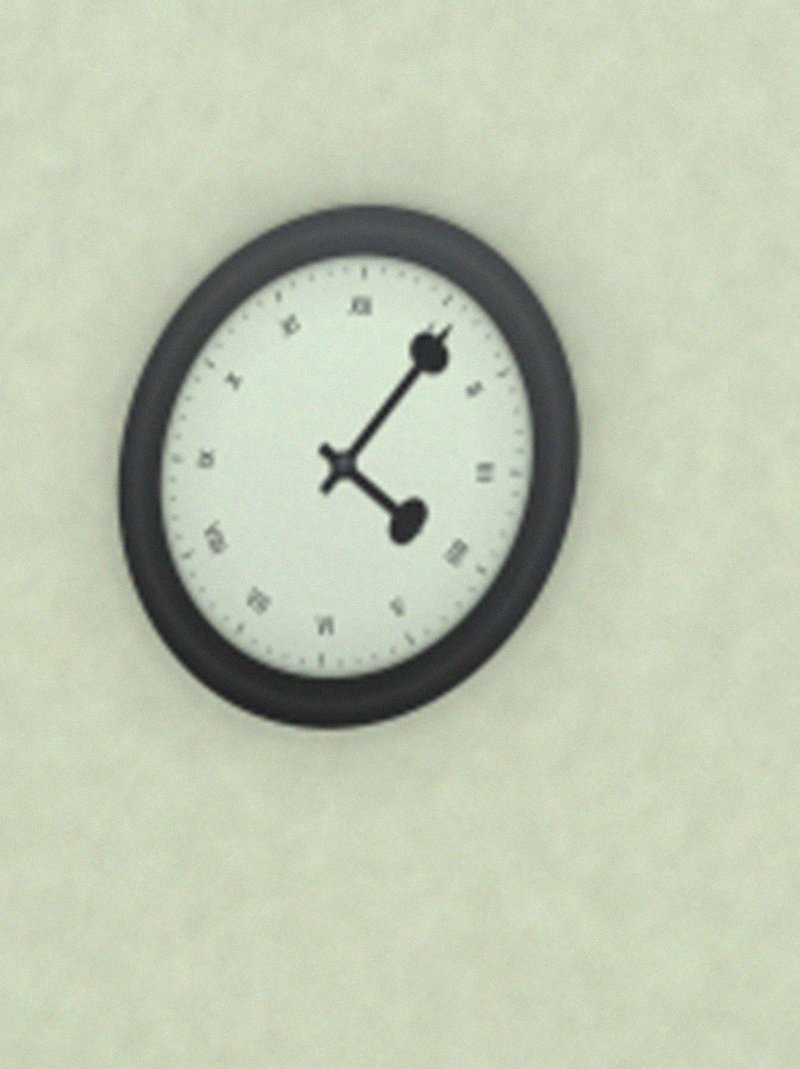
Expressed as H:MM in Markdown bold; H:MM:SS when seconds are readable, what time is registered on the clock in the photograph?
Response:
**4:06**
